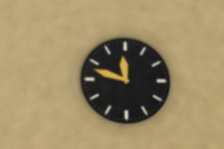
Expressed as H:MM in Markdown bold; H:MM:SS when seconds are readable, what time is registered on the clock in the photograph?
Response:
**11:48**
